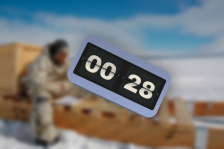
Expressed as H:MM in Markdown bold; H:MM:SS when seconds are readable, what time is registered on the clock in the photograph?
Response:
**0:28**
